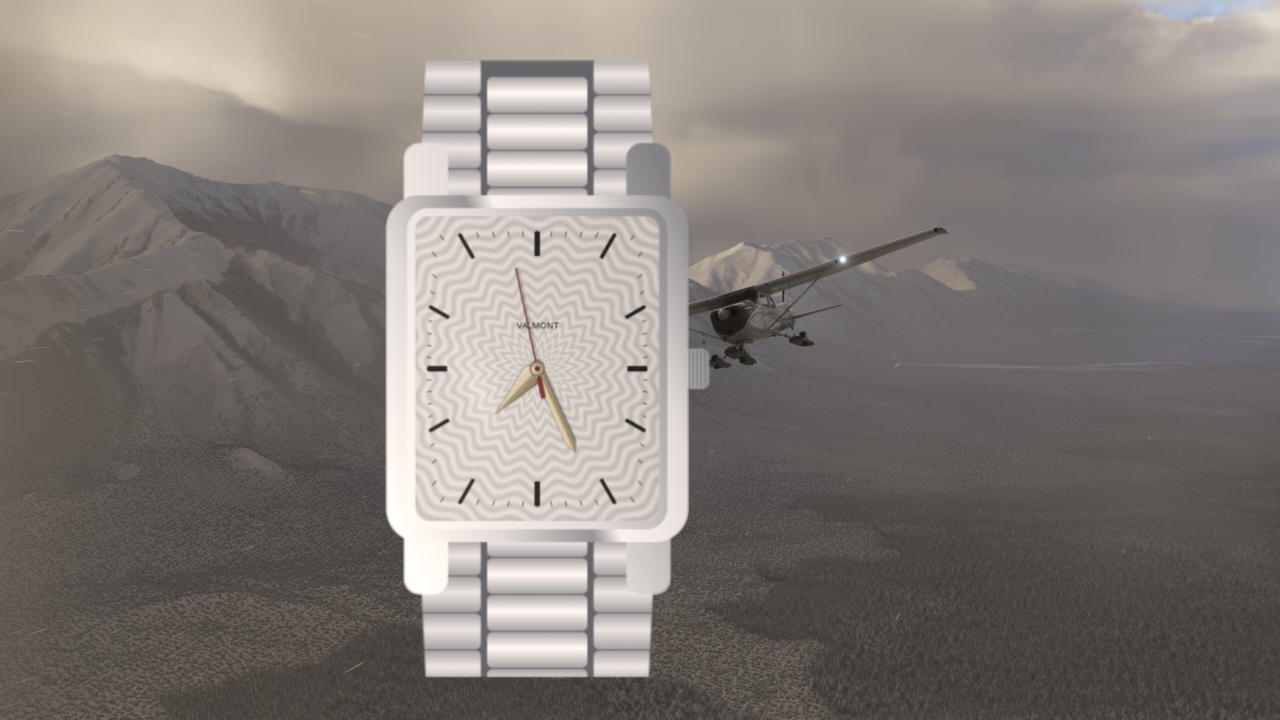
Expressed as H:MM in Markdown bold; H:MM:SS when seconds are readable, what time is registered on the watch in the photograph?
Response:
**7:25:58**
